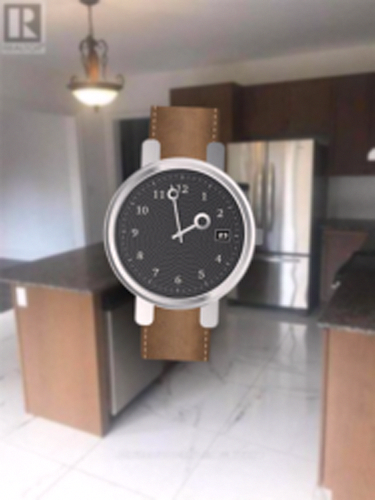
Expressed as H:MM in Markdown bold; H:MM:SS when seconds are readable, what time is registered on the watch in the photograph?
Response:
**1:58**
